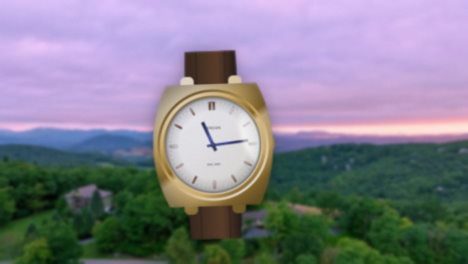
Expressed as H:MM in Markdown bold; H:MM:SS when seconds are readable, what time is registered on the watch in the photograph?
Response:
**11:14**
